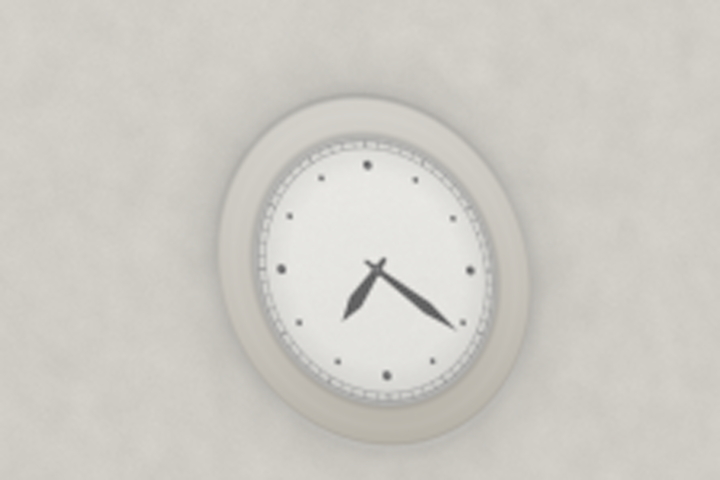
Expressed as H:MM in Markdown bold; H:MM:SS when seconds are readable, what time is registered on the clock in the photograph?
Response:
**7:21**
